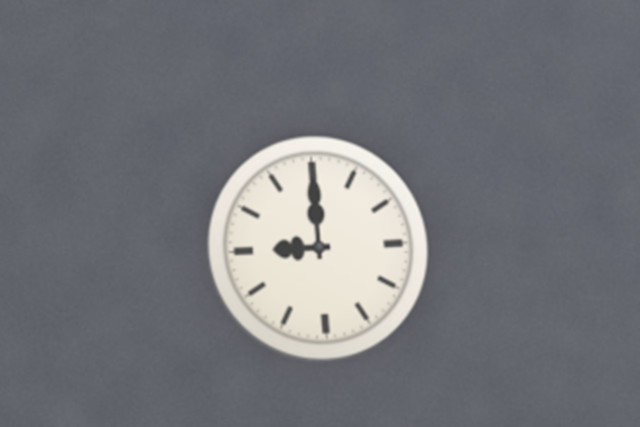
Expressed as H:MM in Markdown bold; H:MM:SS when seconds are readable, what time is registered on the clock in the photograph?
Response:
**9:00**
